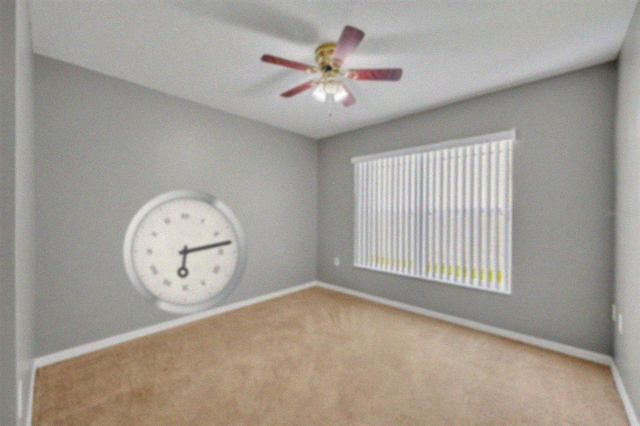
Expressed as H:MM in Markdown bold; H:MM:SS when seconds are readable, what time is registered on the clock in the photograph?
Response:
**6:13**
